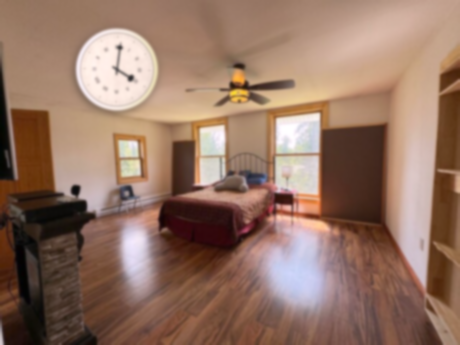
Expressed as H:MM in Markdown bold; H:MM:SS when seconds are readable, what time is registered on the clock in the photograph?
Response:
**4:01**
